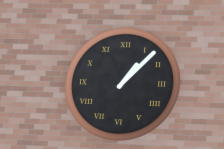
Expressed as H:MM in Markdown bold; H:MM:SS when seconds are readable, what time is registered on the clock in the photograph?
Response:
**1:07**
